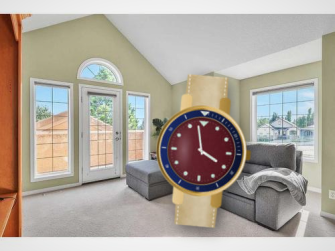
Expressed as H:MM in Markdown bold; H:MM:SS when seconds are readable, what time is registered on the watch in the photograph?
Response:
**3:58**
